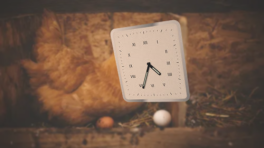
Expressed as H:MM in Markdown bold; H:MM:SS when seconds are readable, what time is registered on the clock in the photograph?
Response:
**4:34**
